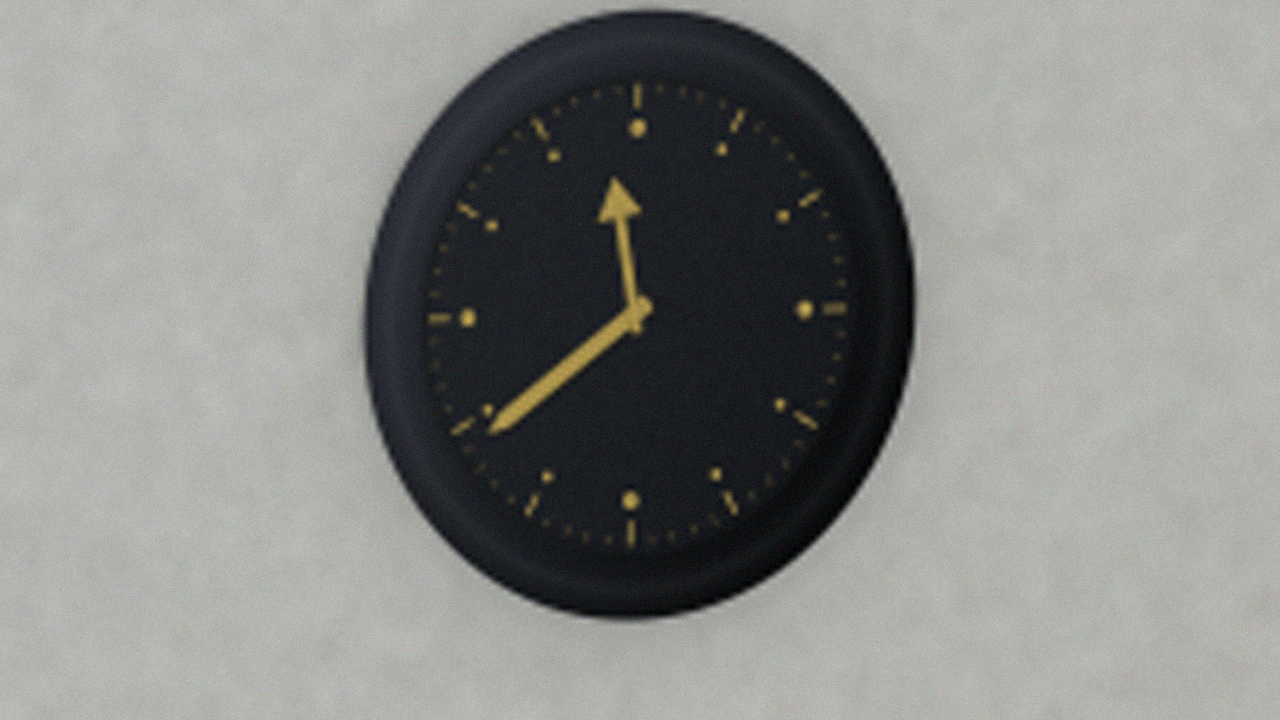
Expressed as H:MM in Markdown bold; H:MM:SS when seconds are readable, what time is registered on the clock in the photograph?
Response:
**11:39**
